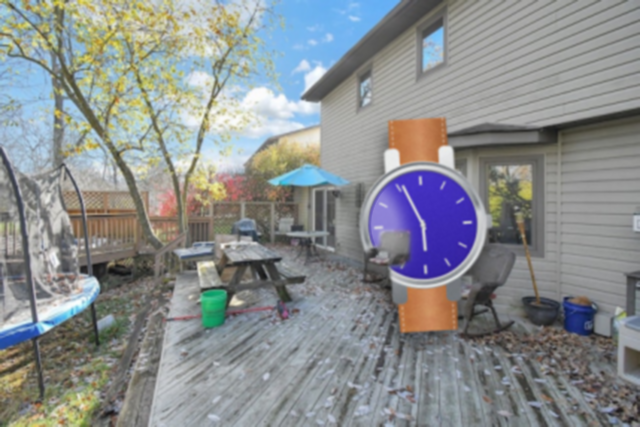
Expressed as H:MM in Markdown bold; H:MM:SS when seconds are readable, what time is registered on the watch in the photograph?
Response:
**5:56**
